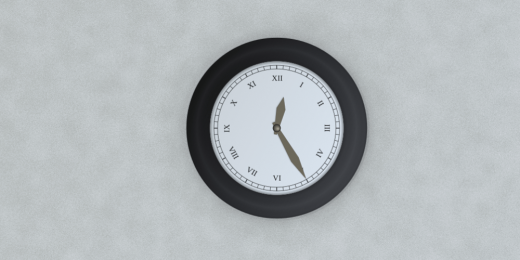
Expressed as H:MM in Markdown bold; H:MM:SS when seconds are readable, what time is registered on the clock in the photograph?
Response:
**12:25**
